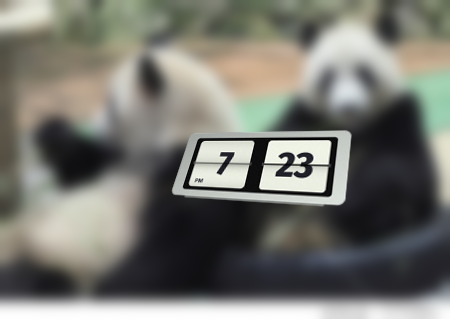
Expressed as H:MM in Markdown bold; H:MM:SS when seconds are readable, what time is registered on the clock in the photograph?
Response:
**7:23**
